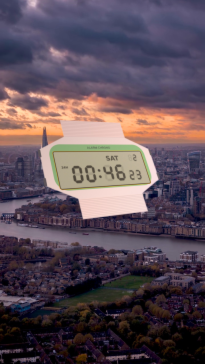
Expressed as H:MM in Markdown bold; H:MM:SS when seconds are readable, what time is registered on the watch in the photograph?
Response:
**0:46:23**
